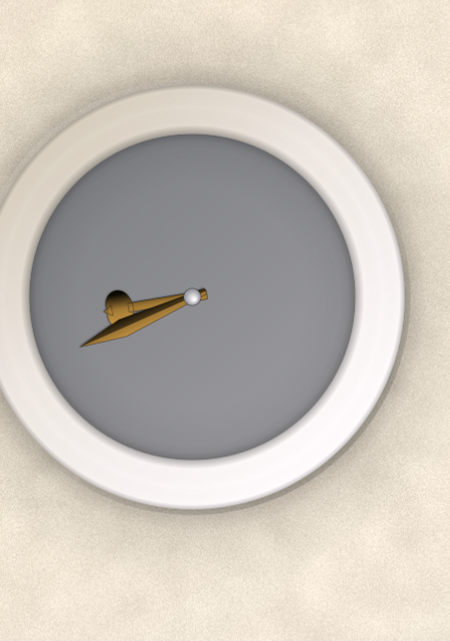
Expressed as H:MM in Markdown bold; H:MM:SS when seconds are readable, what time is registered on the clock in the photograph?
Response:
**8:41**
